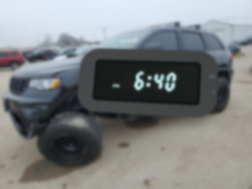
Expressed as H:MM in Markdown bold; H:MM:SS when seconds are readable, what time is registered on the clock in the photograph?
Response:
**6:40**
